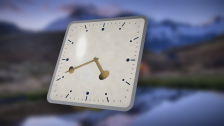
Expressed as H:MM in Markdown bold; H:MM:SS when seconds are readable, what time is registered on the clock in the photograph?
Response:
**4:41**
